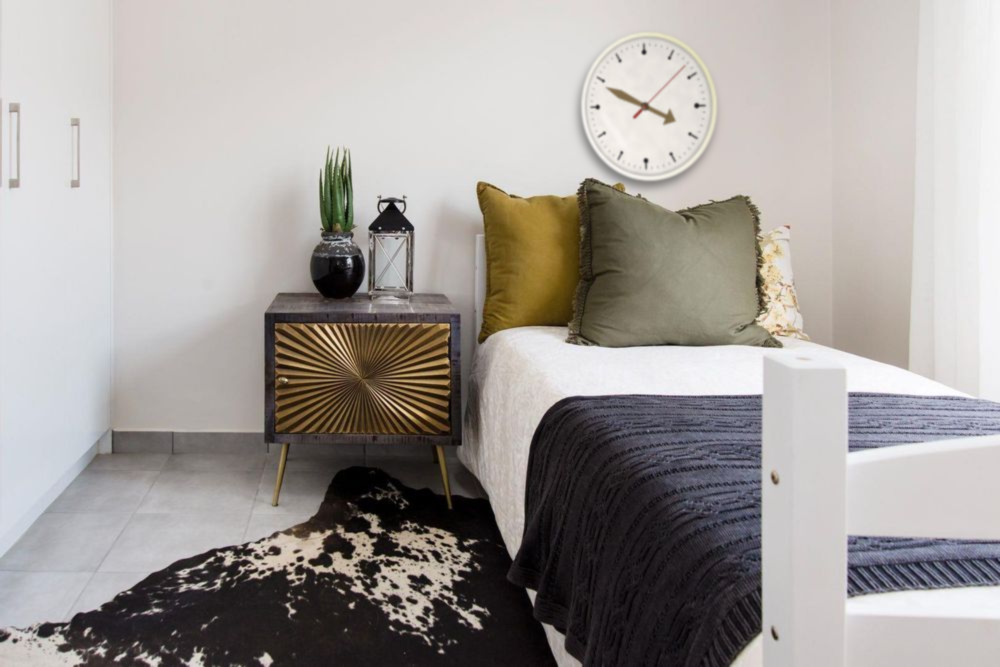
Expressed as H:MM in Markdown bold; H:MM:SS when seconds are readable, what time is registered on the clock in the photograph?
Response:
**3:49:08**
